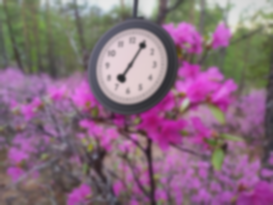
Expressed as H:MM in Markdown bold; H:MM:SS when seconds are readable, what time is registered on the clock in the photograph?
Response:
**7:05**
